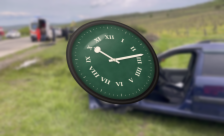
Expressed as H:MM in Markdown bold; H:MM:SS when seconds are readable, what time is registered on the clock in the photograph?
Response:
**10:13**
